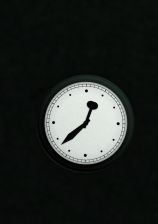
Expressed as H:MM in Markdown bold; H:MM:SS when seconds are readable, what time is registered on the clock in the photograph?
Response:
**12:38**
